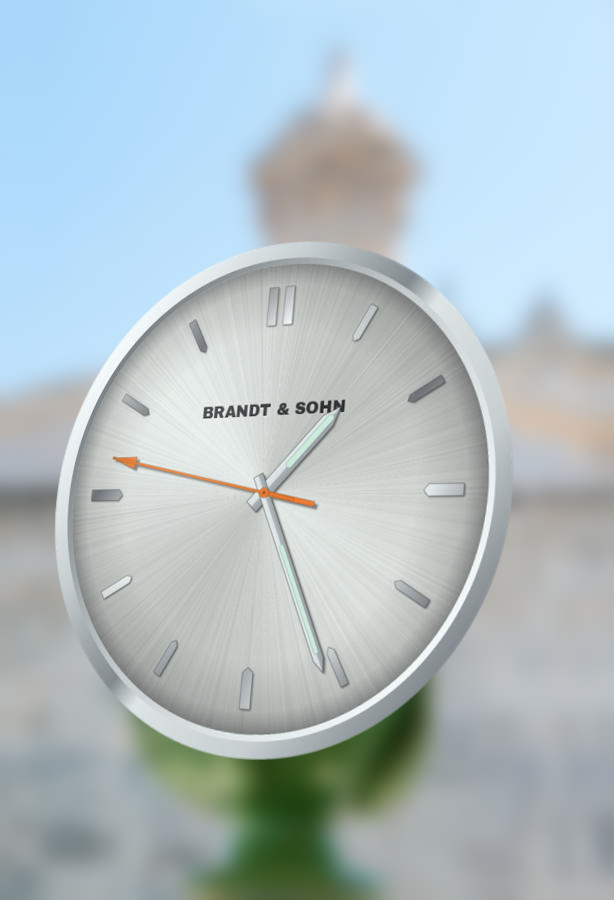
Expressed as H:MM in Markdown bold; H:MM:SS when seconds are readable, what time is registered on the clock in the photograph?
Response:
**1:25:47**
